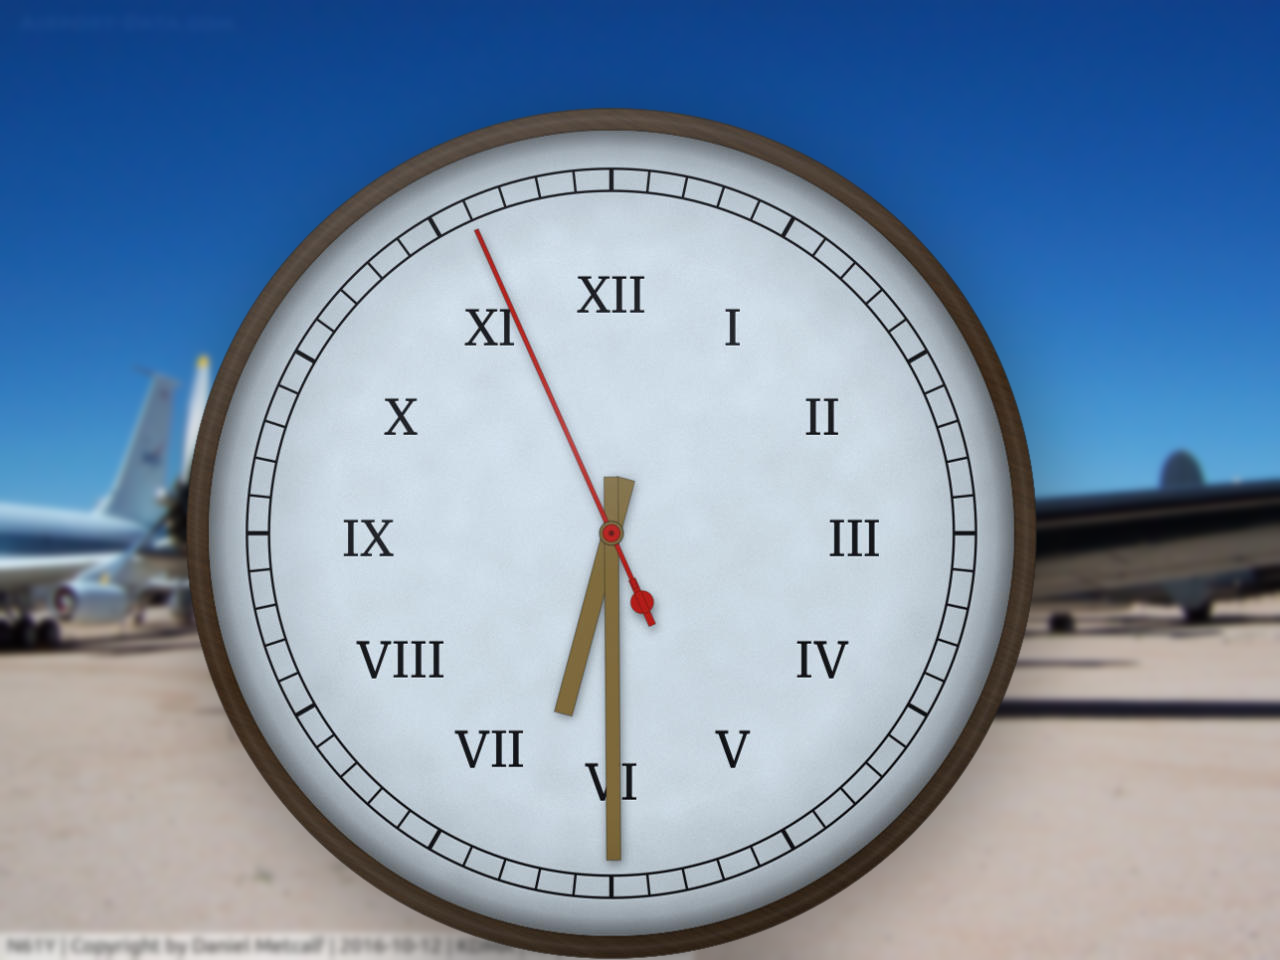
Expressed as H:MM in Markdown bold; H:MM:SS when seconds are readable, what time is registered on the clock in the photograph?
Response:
**6:29:56**
